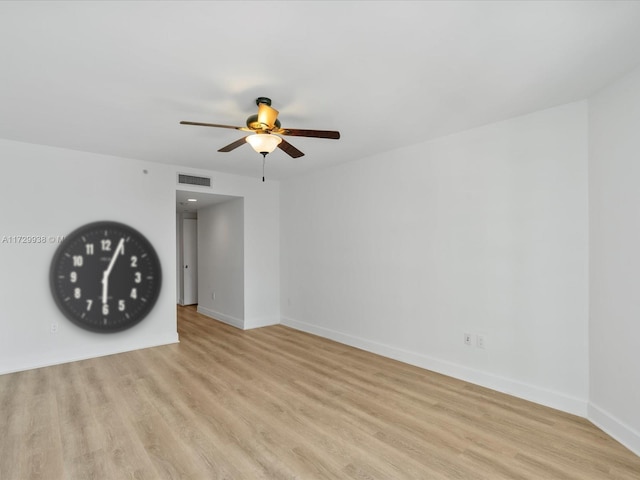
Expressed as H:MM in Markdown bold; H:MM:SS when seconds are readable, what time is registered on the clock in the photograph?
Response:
**6:04**
